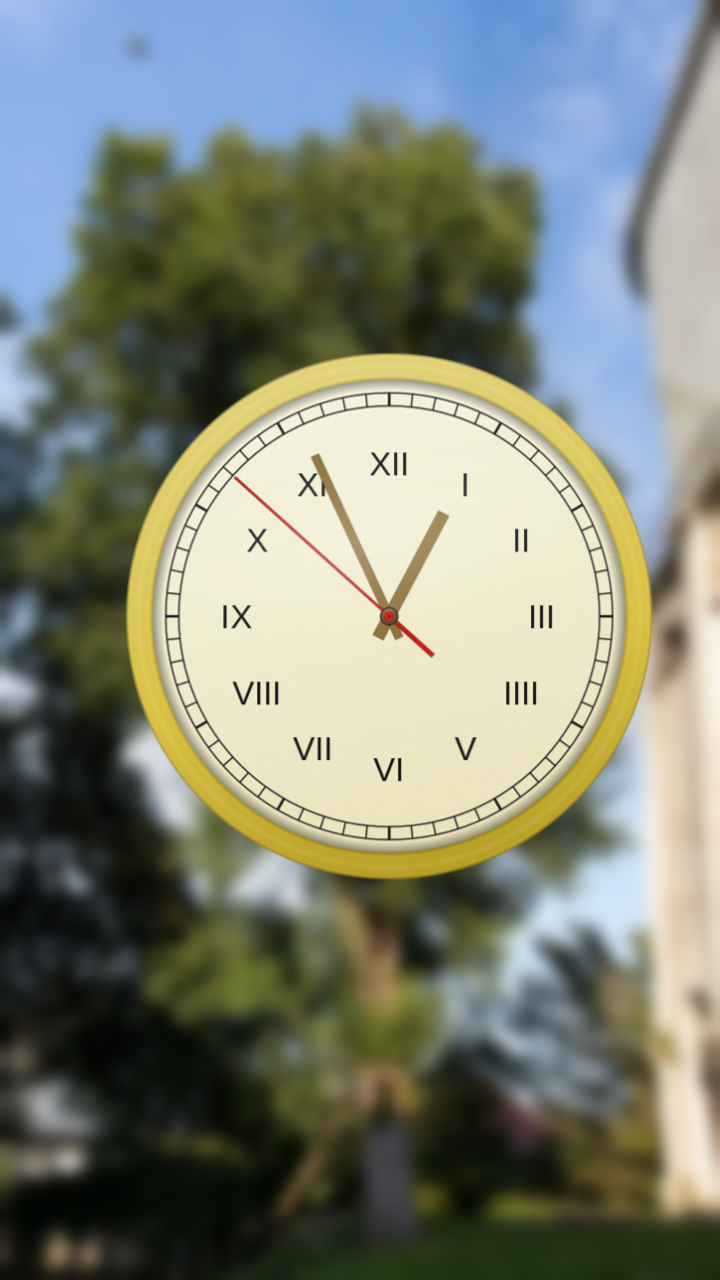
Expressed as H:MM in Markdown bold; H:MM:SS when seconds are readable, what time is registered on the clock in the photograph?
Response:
**12:55:52**
